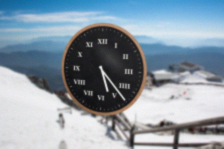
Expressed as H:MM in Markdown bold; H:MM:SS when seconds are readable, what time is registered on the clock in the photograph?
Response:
**5:23**
